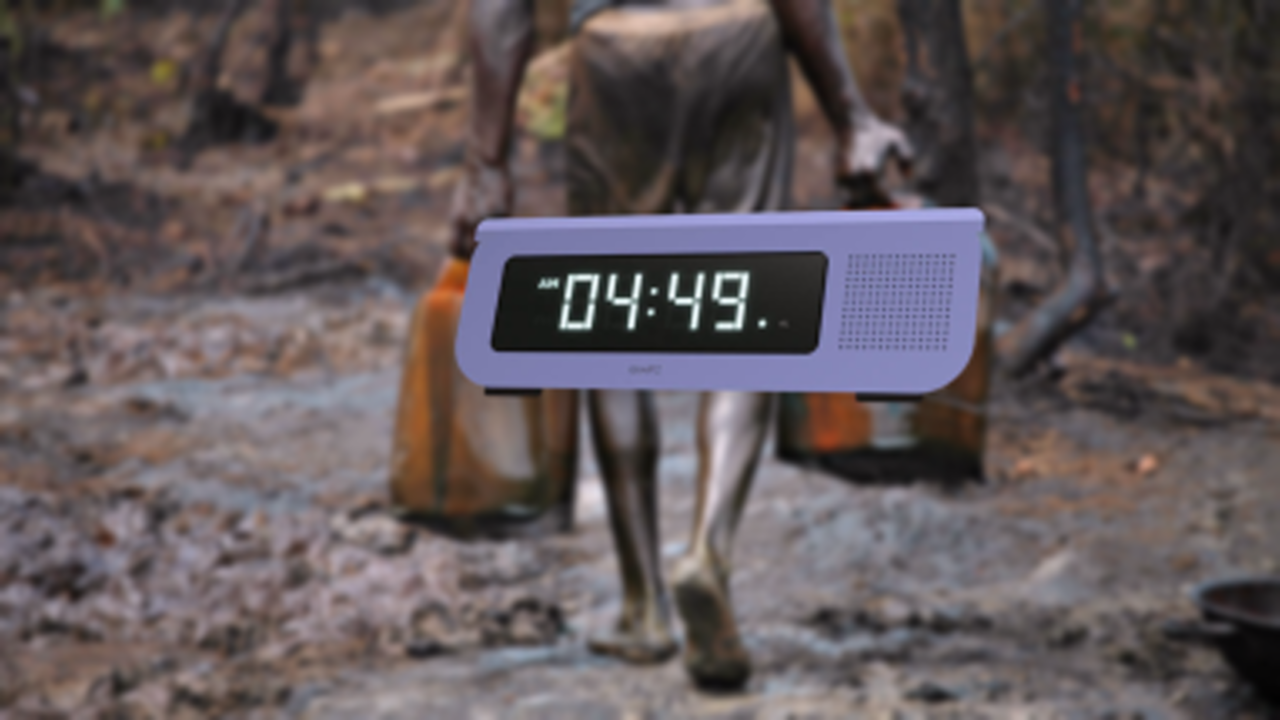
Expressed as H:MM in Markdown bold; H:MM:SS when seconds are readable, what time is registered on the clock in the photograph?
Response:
**4:49**
